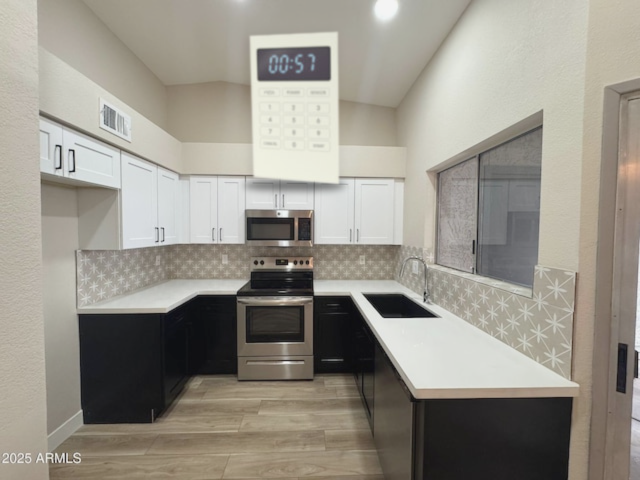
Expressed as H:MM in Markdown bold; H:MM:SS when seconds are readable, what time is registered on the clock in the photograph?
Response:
**0:57**
